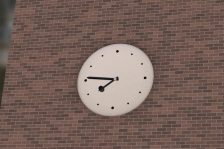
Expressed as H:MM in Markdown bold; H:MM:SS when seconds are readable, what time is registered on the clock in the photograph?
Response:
**7:46**
